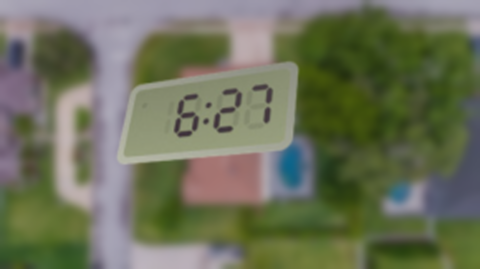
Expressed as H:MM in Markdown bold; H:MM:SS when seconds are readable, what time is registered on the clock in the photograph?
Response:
**6:27**
